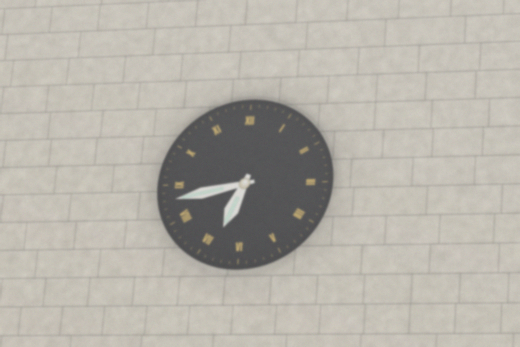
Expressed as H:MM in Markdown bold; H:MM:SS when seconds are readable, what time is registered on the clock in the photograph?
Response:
**6:43**
